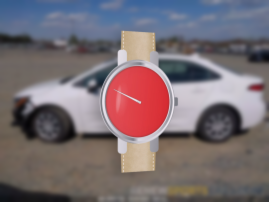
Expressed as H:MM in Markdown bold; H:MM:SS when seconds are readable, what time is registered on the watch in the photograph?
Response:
**9:49**
